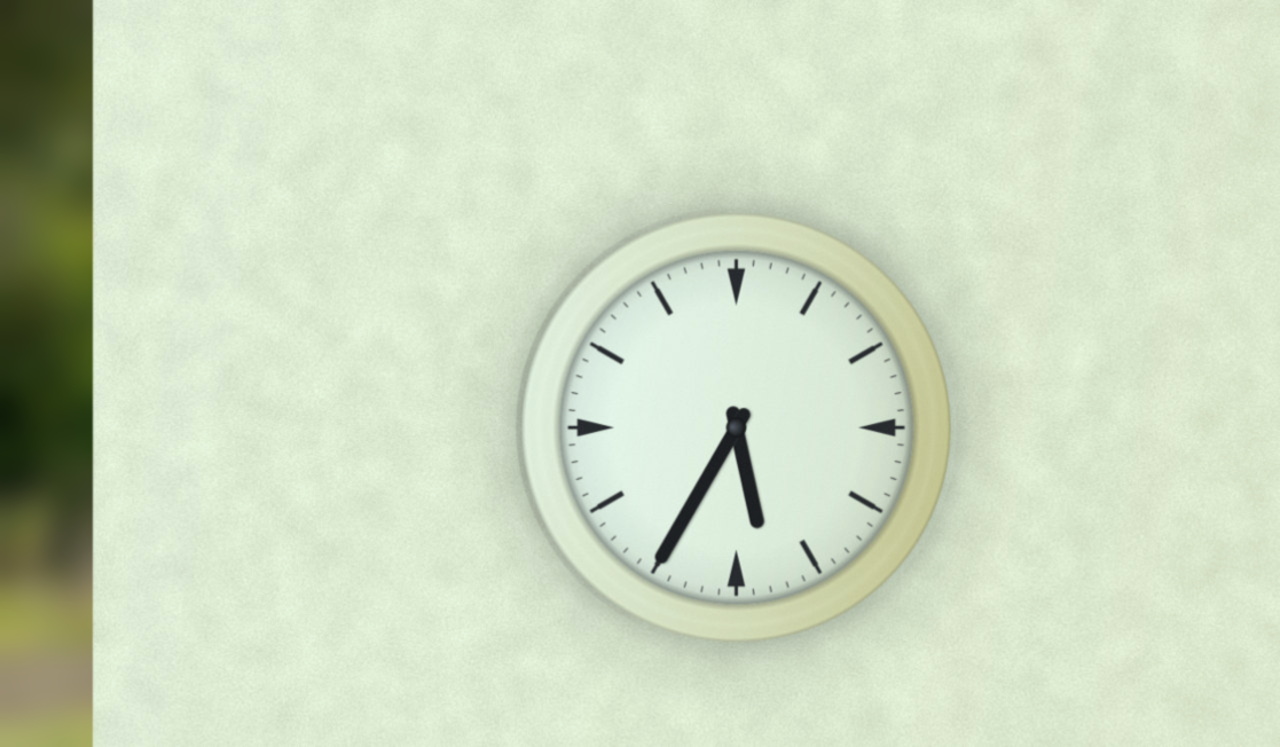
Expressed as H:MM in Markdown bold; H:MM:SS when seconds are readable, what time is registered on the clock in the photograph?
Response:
**5:35**
